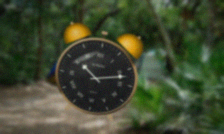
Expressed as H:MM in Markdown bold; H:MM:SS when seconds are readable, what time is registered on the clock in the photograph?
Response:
**10:12**
